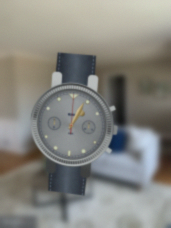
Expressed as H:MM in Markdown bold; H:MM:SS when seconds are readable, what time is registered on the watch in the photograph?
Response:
**1:04**
